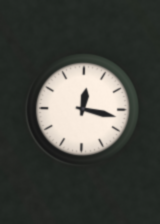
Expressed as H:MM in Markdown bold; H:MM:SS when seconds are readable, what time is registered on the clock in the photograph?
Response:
**12:17**
